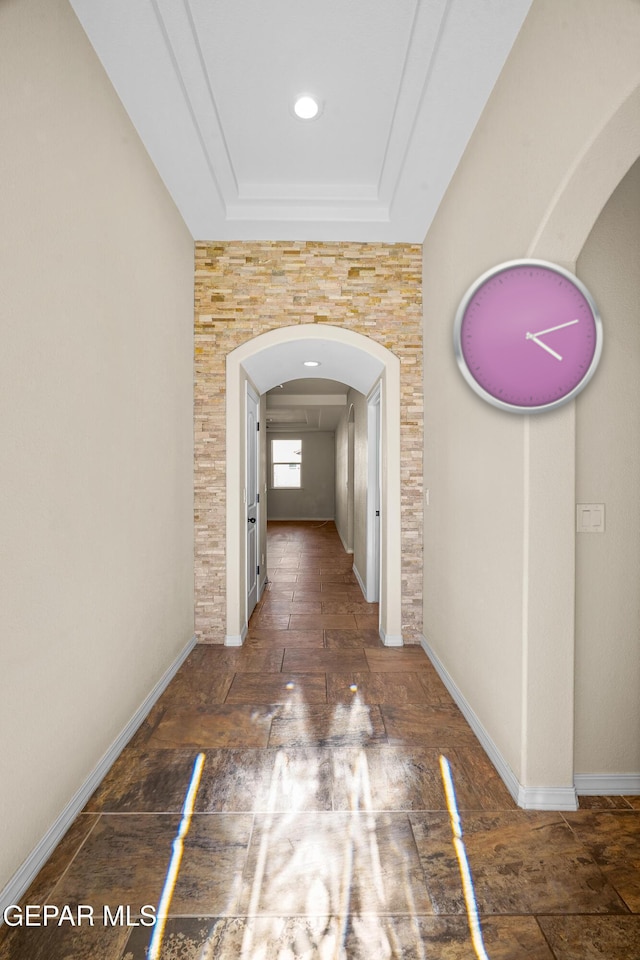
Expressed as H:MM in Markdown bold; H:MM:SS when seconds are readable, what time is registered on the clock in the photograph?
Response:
**4:12**
